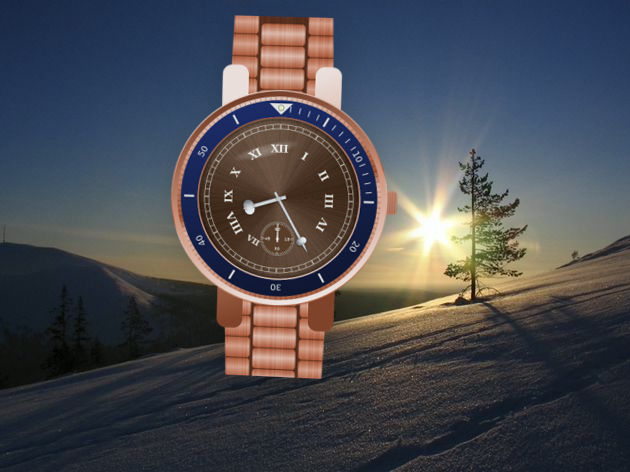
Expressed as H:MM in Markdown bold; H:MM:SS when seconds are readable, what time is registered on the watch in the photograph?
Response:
**8:25**
